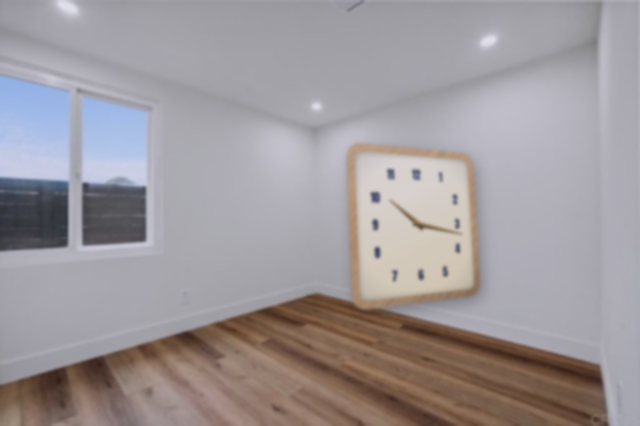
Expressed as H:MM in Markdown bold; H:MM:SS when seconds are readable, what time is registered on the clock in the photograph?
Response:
**10:17**
